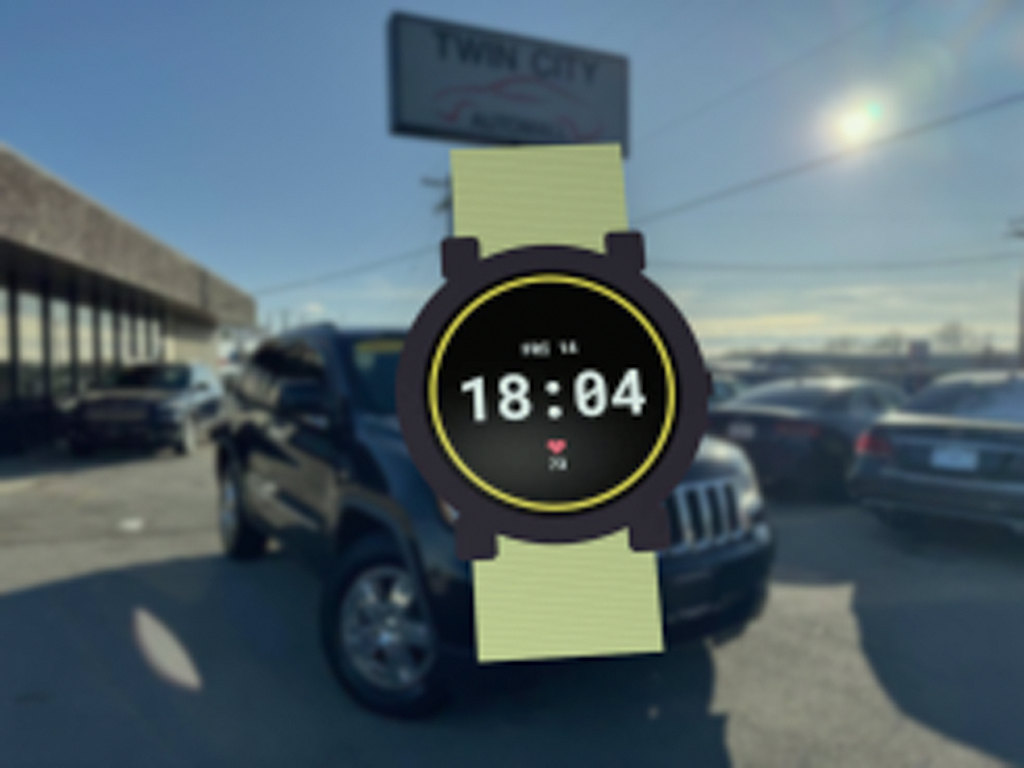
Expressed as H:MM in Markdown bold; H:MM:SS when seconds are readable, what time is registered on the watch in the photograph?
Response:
**18:04**
